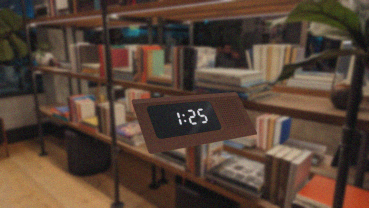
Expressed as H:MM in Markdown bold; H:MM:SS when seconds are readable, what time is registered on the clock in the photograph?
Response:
**1:25**
